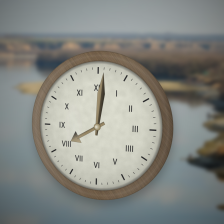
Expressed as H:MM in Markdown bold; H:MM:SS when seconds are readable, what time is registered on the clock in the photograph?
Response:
**8:01**
